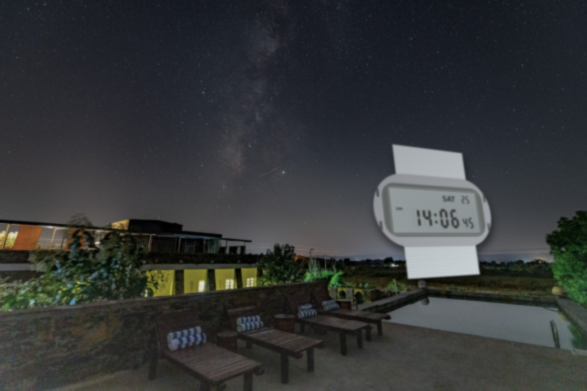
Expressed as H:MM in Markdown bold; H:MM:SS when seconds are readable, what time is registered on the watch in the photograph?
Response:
**14:06:45**
